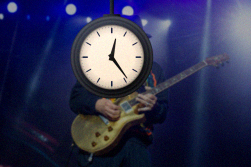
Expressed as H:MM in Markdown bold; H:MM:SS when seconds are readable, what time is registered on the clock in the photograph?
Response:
**12:24**
